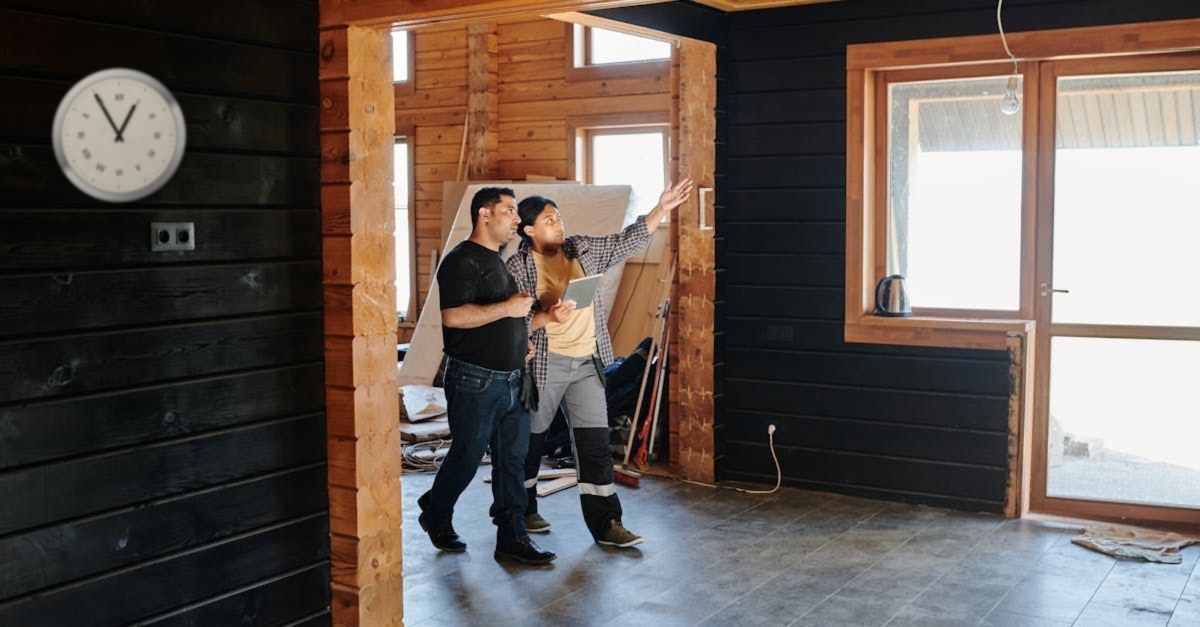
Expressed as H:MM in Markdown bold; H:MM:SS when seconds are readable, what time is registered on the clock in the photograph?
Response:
**12:55**
